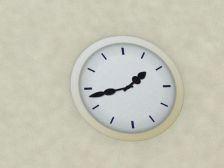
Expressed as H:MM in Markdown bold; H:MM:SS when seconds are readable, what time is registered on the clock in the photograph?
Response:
**1:43**
